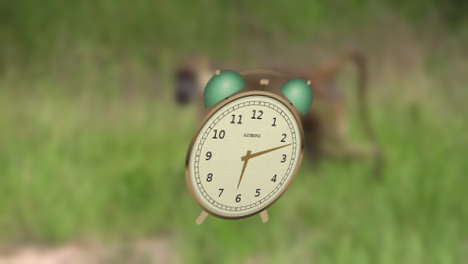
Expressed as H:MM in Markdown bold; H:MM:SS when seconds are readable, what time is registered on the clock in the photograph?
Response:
**6:12**
